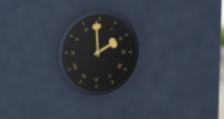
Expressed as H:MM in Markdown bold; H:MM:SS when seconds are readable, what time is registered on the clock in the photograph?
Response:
**1:59**
